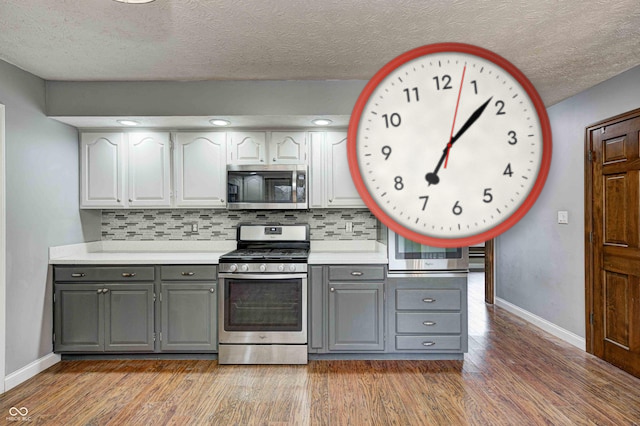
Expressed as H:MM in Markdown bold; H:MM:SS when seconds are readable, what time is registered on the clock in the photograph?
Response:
**7:08:03**
